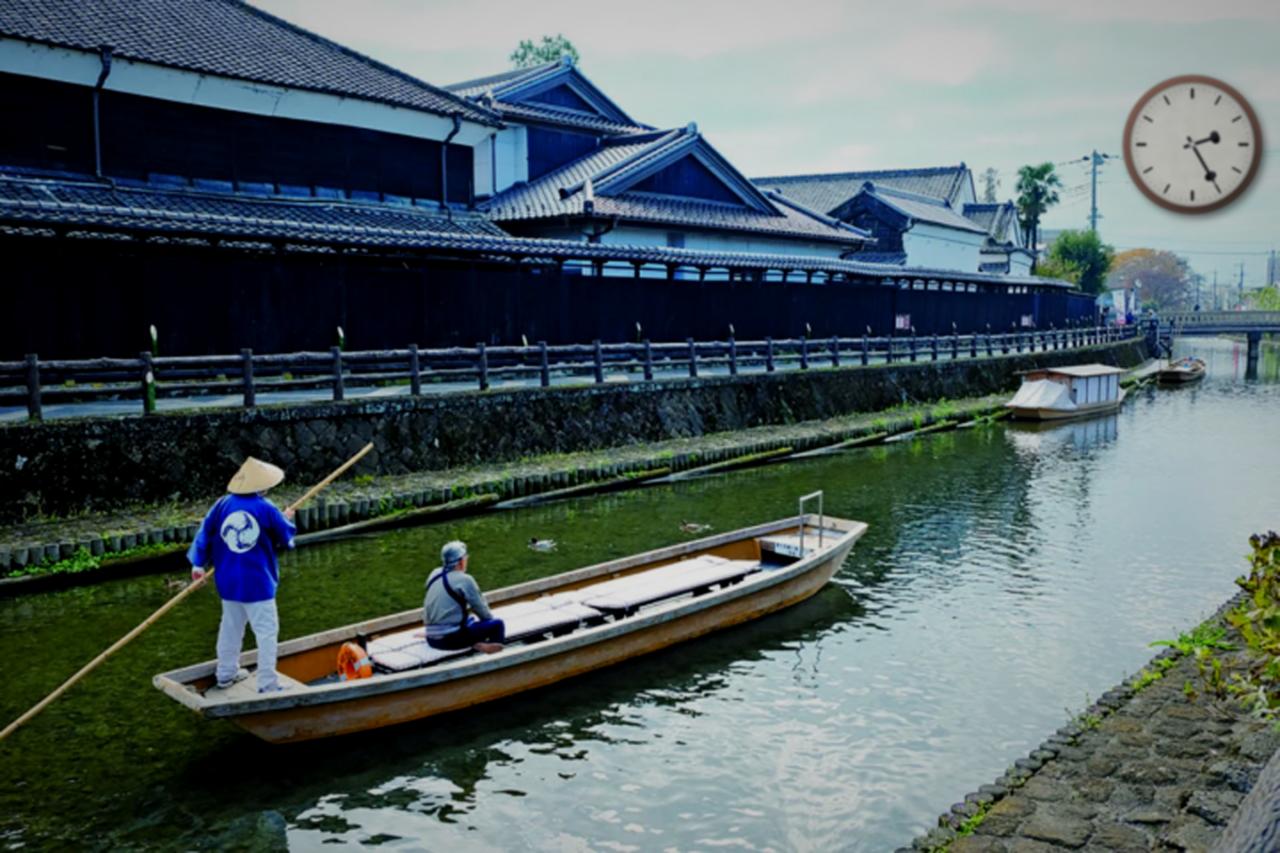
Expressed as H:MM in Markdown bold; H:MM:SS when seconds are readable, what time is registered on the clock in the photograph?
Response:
**2:25**
